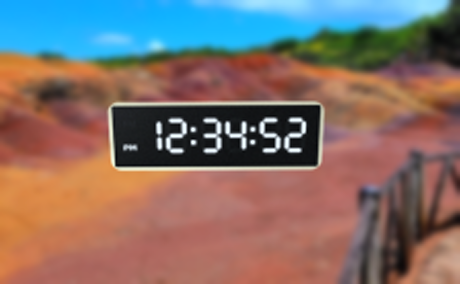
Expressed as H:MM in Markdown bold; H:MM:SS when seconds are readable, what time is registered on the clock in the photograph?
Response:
**12:34:52**
